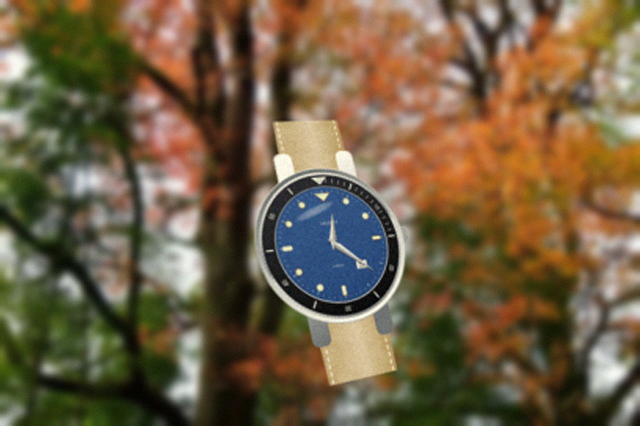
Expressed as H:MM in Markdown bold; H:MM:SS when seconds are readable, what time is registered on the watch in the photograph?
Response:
**12:22**
